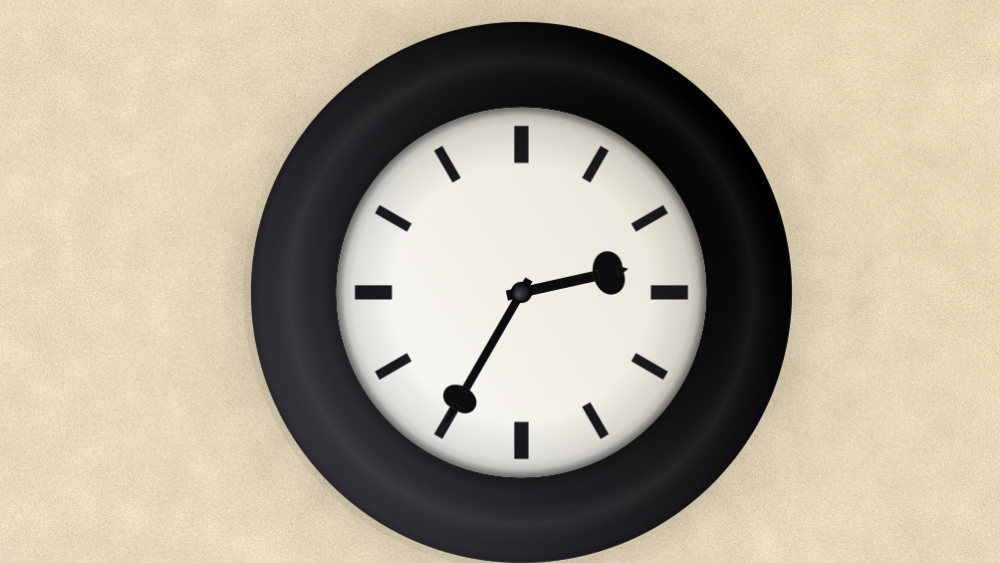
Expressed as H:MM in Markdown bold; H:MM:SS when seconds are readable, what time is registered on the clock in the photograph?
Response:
**2:35**
